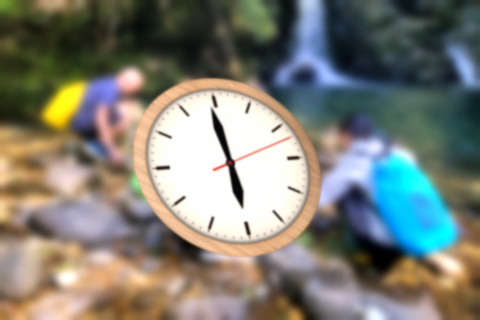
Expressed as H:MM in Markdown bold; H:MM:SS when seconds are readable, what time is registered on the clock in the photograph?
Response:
**5:59:12**
